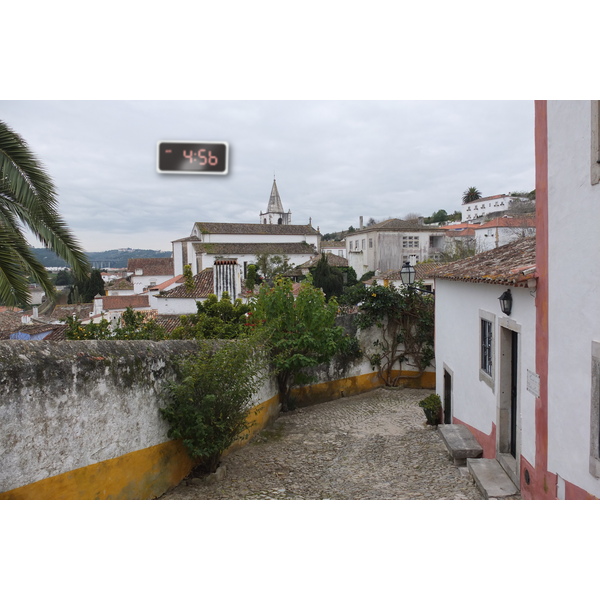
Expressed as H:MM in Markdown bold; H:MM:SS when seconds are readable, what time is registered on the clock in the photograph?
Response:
**4:56**
